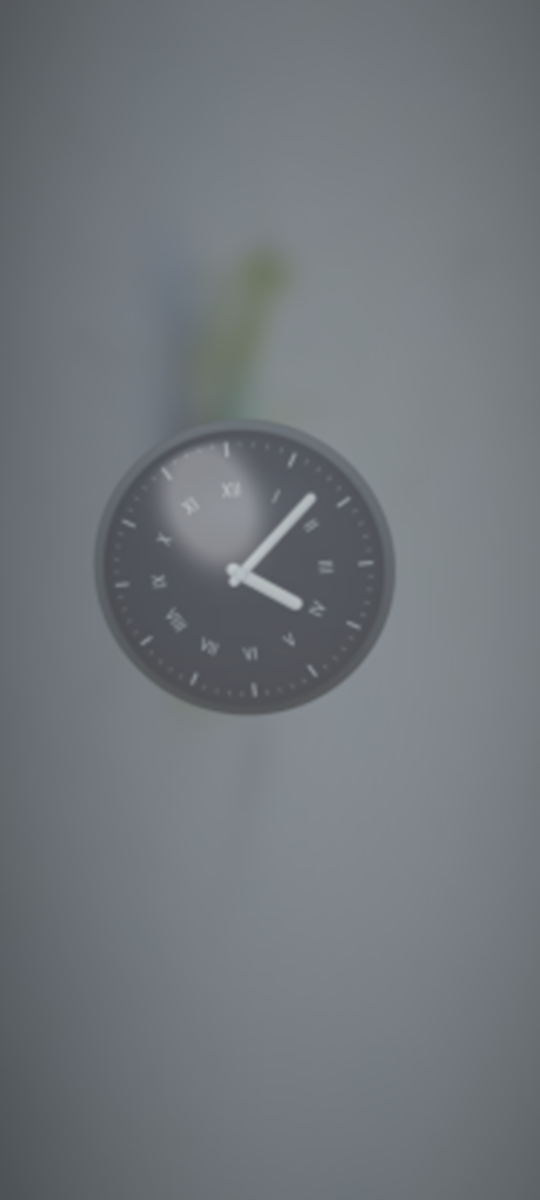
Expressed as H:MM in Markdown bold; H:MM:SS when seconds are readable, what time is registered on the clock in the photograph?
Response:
**4:08**
